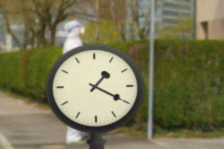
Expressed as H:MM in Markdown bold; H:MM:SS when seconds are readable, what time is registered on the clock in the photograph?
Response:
**1:20**
